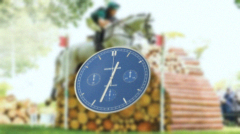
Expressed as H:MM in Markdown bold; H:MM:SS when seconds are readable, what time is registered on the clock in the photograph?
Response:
**12:33**
